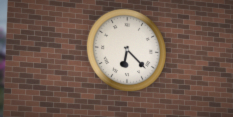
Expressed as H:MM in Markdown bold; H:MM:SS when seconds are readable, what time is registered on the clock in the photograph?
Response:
**6:22**
